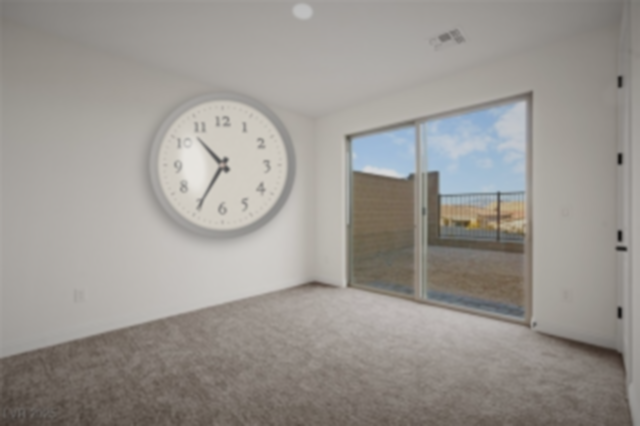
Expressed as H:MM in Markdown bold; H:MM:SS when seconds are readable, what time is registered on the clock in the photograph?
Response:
**10:35**
